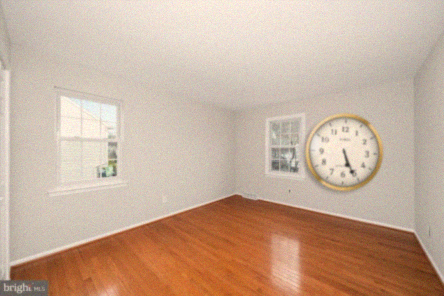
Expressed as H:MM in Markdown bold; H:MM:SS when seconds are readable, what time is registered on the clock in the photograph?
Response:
**5:26**
